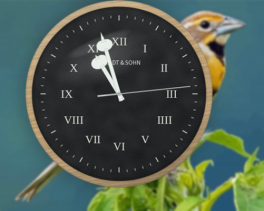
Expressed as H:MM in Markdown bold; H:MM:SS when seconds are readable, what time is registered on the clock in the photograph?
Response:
**10:57:14**
